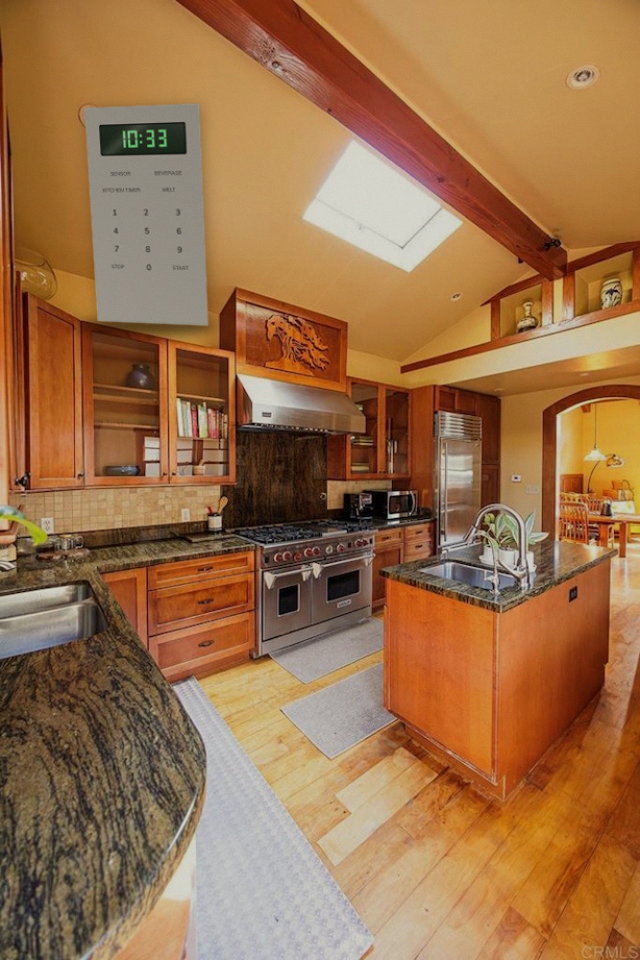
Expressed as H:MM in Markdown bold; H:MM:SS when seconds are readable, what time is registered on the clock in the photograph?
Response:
**10:33**
